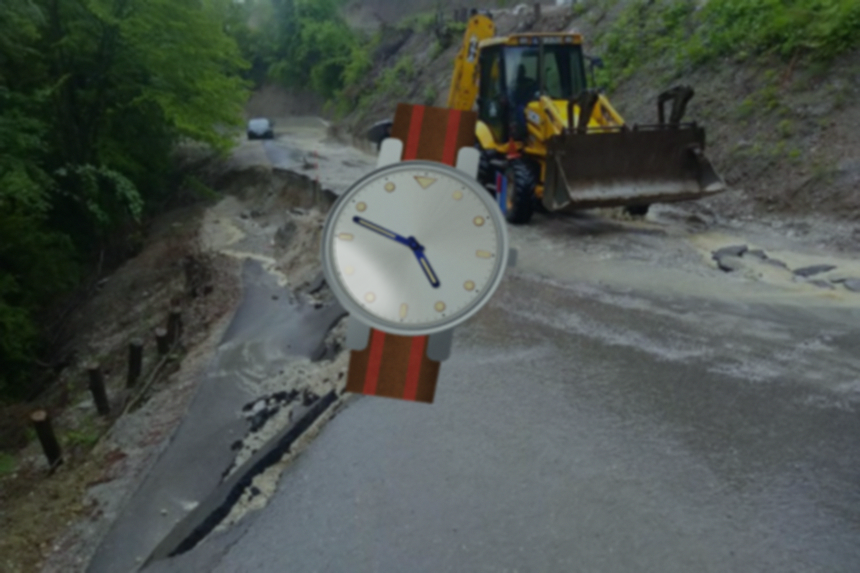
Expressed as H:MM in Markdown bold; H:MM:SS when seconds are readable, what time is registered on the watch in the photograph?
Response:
**4:48**
